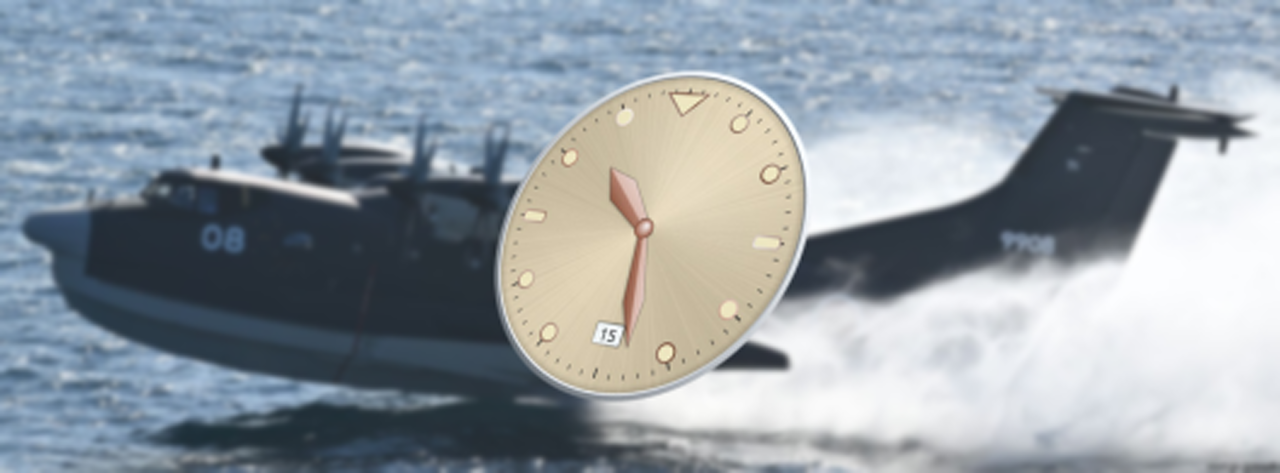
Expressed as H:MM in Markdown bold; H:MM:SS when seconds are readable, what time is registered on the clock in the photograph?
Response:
**10:28**
